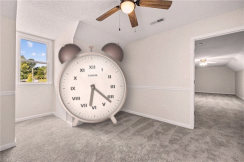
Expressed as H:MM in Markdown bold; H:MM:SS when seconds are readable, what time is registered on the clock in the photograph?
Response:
**6:22**
